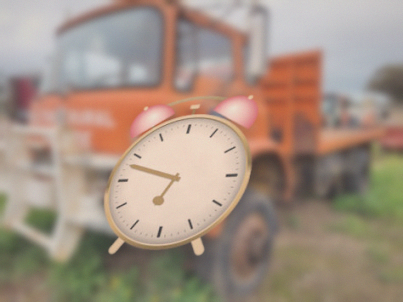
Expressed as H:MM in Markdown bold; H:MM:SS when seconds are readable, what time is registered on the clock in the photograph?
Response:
**6:48**
